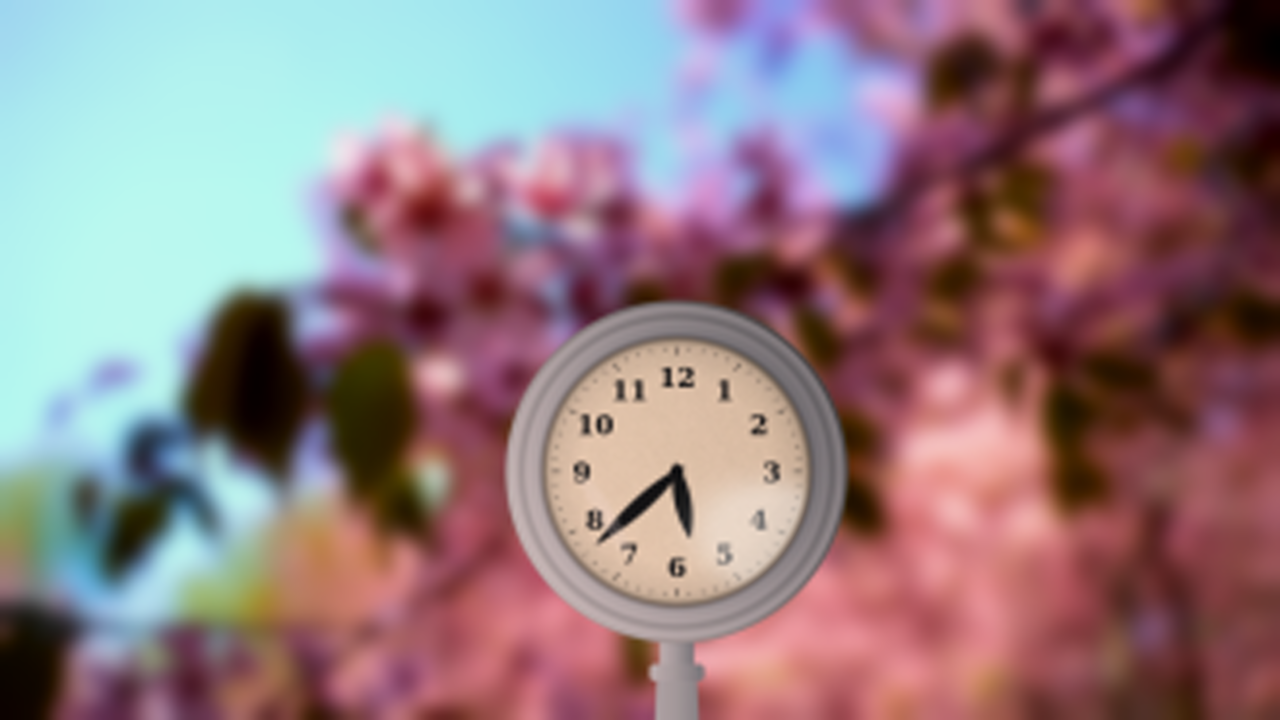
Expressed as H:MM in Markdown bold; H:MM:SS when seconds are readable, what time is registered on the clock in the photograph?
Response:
**5:38**
